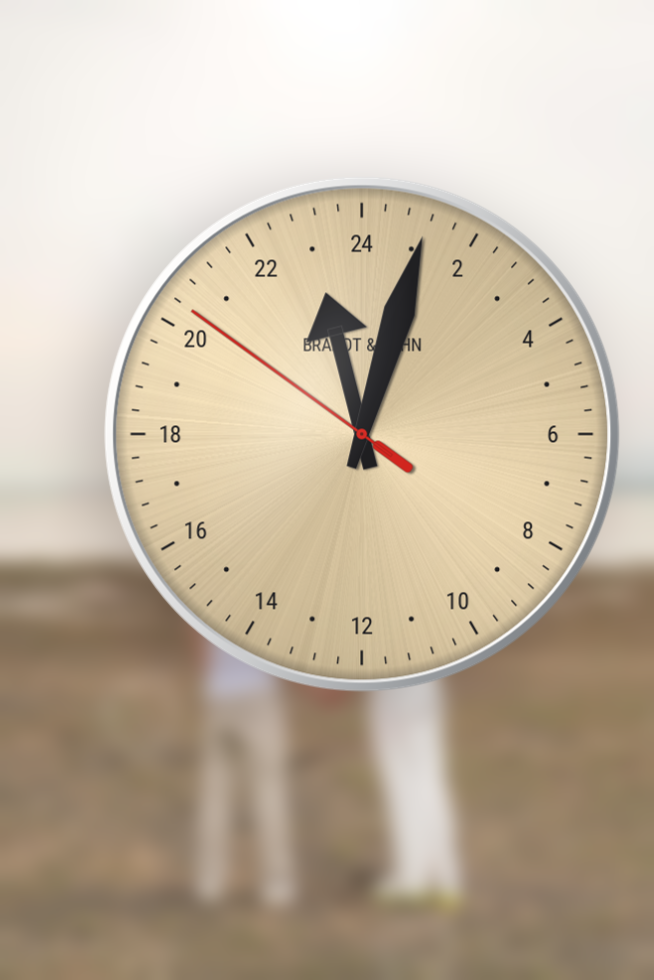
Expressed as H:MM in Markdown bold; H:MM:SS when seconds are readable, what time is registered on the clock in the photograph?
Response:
**23:02:51**
